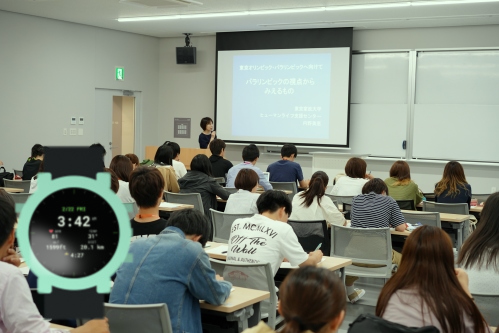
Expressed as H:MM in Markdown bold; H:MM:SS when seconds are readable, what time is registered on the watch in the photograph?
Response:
**3:42**
